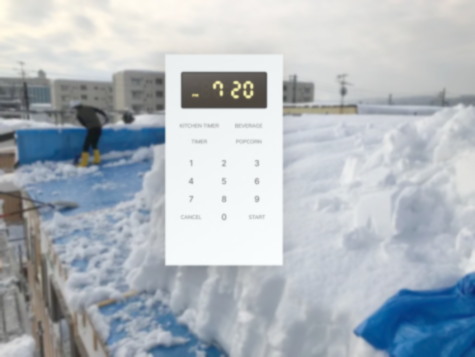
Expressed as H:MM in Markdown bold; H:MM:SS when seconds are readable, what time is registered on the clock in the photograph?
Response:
**7:20**
